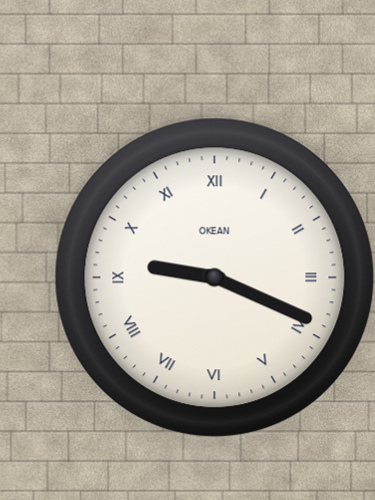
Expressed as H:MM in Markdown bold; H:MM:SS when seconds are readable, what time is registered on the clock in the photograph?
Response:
**9:19**
